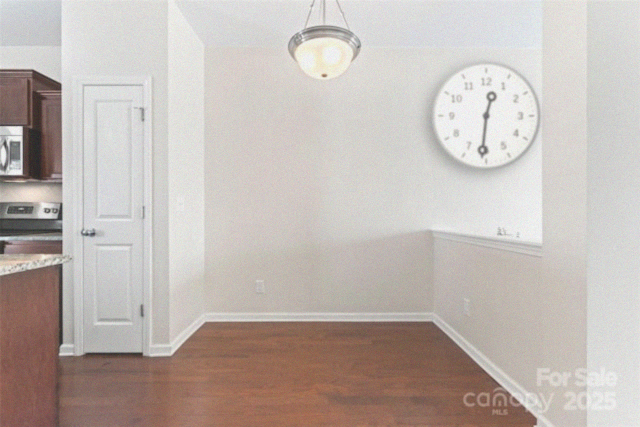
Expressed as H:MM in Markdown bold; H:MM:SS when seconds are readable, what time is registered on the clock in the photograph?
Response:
**12:31**
